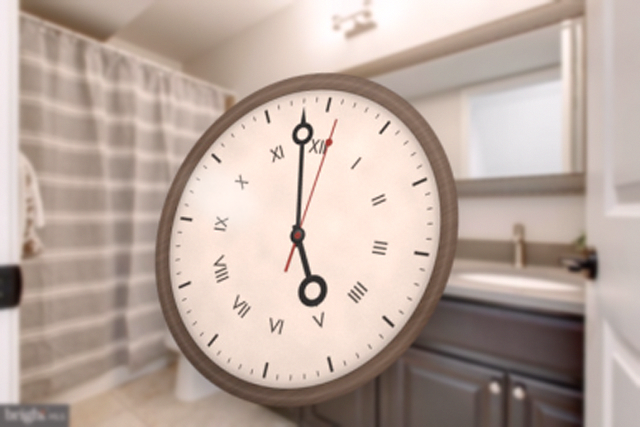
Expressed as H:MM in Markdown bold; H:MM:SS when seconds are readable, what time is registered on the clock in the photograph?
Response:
**4:58:01**
